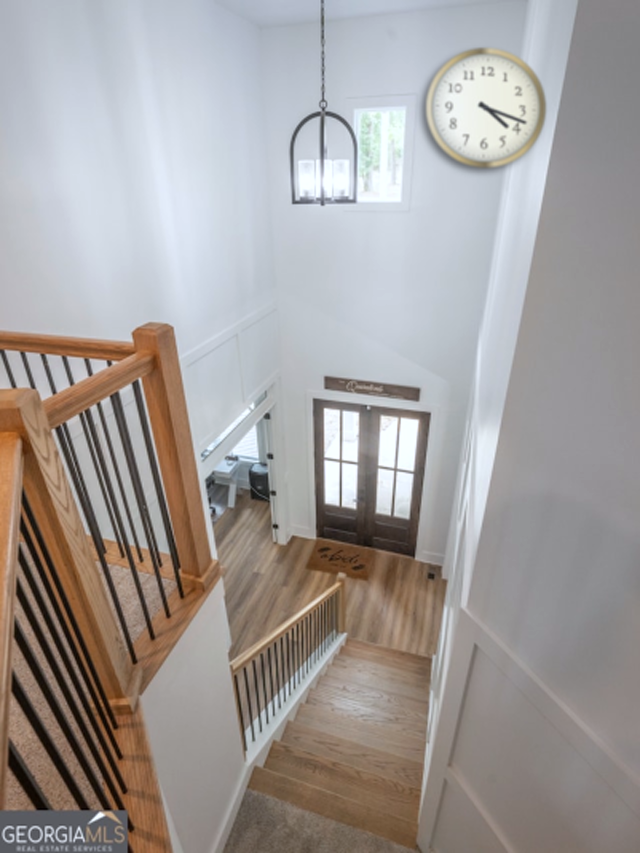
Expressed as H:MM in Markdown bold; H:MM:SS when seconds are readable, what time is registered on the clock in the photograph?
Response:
**4:18**
